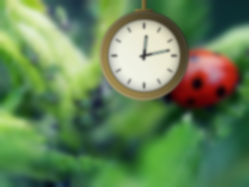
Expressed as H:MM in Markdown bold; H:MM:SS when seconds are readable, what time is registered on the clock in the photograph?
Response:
**12:13**
